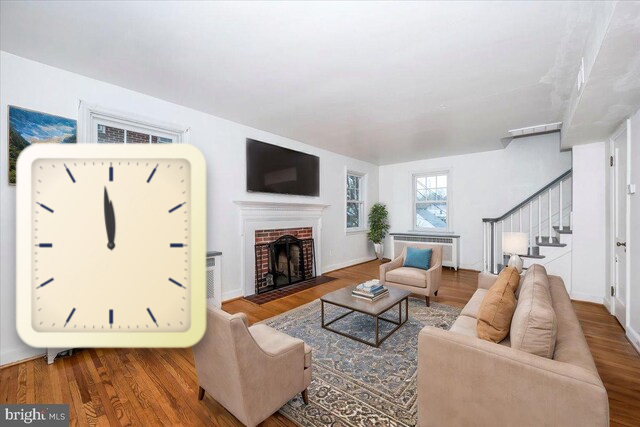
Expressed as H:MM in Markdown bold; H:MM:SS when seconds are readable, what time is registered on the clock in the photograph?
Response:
**11:59**
